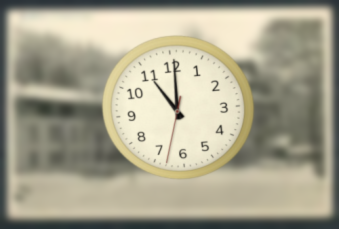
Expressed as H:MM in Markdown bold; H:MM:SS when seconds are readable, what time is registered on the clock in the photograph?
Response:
**11:00:33**
